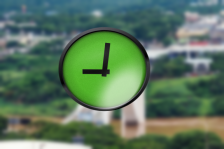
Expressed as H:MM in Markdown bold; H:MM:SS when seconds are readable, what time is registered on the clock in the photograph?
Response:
**9:01**
